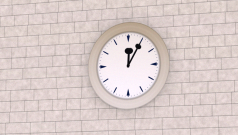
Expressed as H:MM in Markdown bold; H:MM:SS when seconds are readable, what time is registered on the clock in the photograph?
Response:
**12:05**
